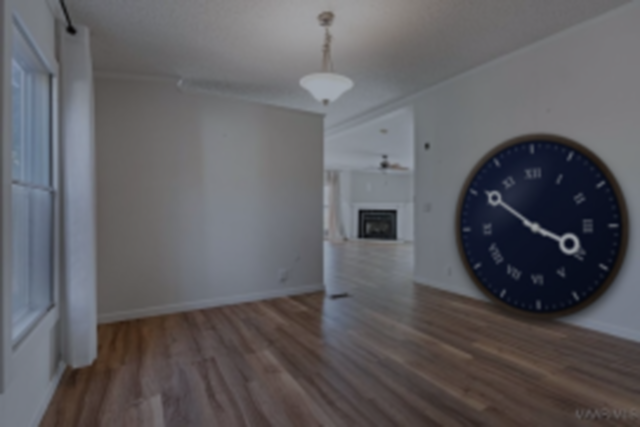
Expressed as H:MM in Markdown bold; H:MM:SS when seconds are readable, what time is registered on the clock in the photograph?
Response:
**3:51**
